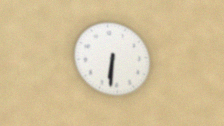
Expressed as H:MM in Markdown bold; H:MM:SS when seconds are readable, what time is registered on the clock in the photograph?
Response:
**6:32**
